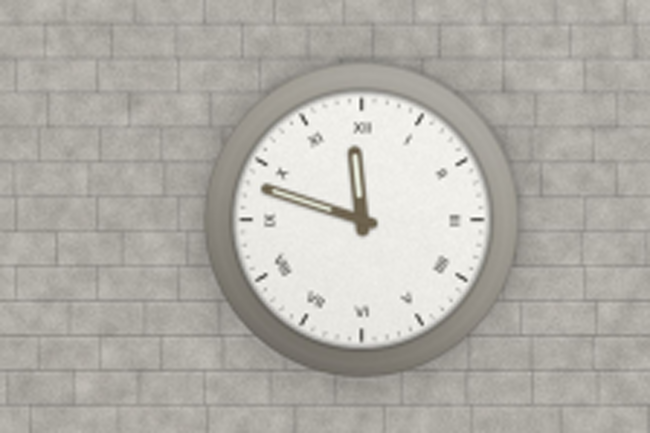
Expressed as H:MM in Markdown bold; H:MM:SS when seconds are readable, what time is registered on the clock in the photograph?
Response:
**11:48**
